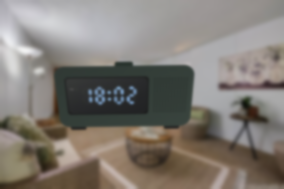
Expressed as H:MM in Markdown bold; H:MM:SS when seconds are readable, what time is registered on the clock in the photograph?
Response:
**18:02**
